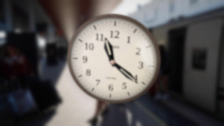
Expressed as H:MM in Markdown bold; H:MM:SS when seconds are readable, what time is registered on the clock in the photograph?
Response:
**11:21**
